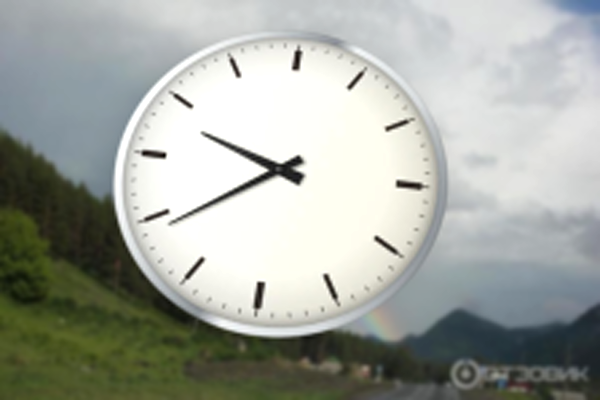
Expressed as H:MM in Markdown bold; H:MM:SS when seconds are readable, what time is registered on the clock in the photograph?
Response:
**9:39**
